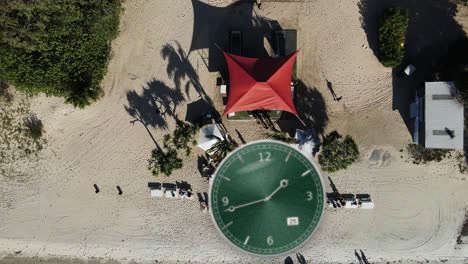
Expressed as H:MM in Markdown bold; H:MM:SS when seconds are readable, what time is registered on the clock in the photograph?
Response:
**1:43**
